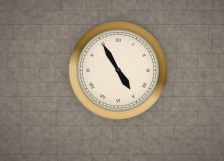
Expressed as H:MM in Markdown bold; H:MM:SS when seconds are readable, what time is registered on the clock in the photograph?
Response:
**4:55**
